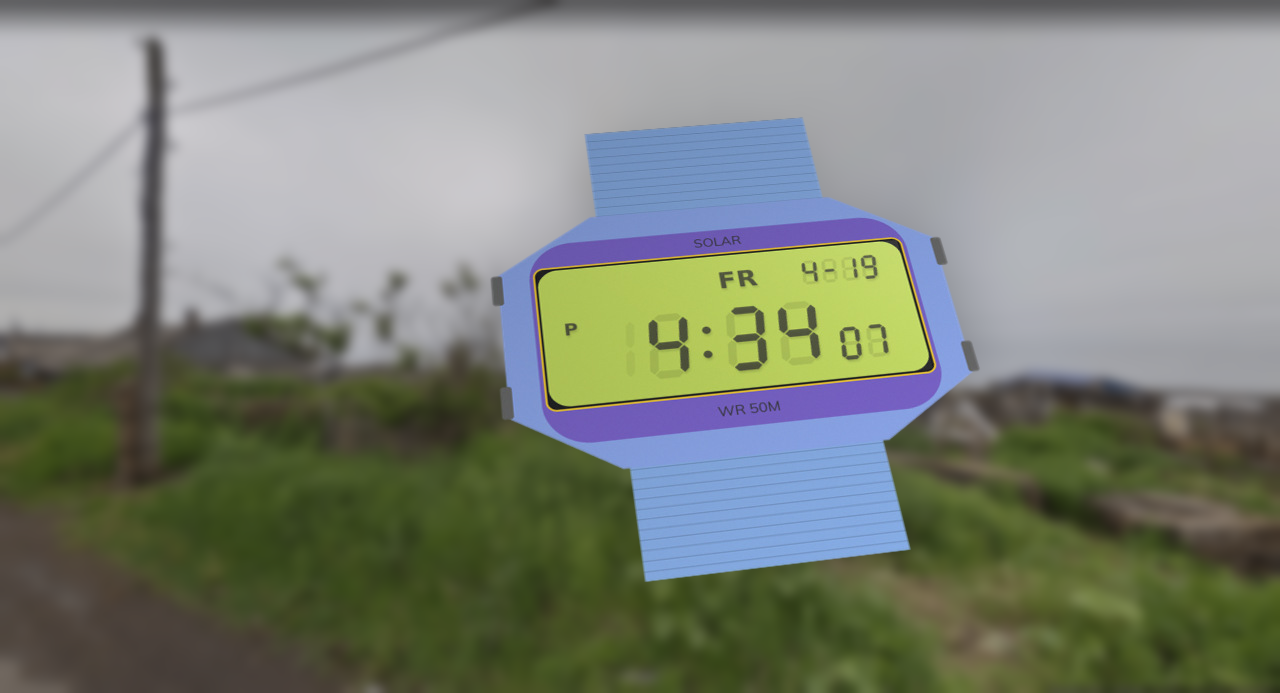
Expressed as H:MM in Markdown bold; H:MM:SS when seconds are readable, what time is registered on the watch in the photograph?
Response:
**4:34:07**
